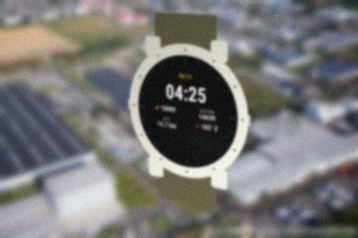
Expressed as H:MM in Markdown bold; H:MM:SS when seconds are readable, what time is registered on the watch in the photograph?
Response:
**4:25**
